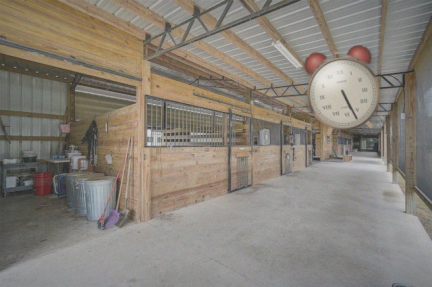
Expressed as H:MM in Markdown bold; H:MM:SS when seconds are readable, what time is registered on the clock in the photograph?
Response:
**5:27**
